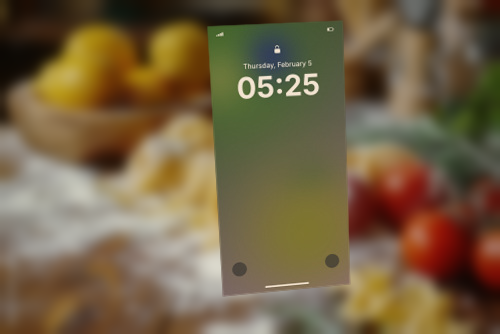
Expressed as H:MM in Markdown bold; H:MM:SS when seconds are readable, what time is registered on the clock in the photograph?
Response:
**5:25**
